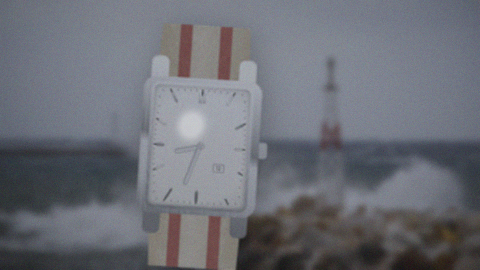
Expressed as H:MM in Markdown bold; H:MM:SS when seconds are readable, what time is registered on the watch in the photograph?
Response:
**8:33**
